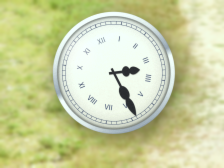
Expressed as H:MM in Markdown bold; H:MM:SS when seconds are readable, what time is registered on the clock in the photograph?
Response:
**3:29**
